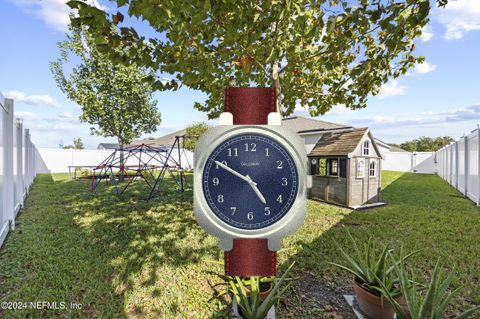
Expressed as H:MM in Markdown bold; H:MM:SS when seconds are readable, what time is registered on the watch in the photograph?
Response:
**4:50**
